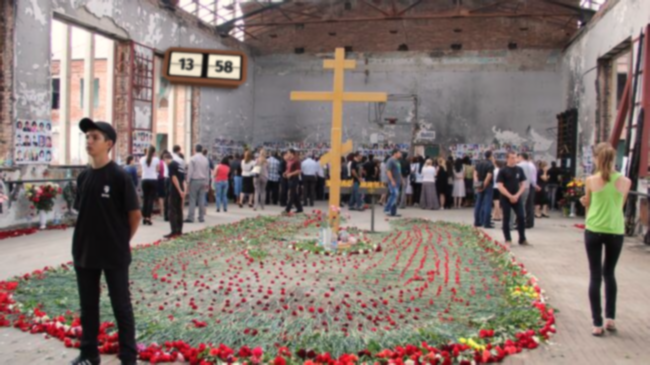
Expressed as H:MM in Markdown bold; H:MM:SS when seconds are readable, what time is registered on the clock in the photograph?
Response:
**13:58**
